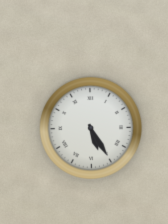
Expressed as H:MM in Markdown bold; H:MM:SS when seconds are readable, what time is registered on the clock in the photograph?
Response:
**5:25**
